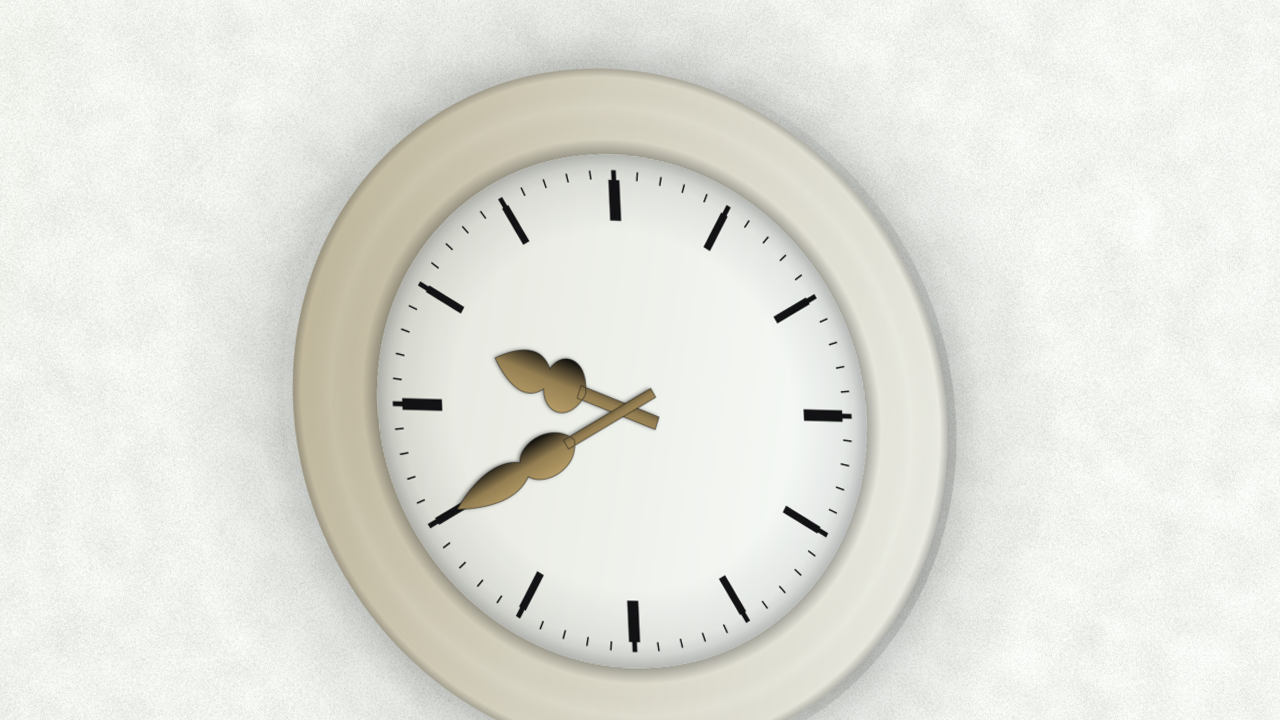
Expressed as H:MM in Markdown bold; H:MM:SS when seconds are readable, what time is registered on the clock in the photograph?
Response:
**9:40**
